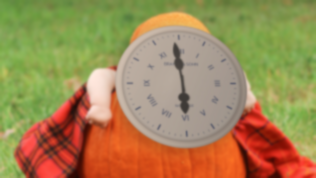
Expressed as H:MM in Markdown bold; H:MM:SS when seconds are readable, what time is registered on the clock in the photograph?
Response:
**5:59**
